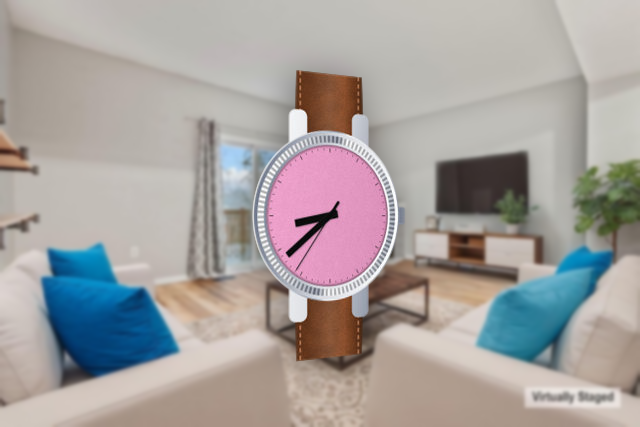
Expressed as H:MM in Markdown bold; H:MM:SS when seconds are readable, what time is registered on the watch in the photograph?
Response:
**8:38:36**
